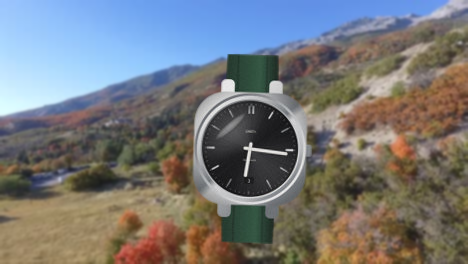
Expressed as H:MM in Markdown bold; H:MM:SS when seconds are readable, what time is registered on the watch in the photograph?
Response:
**6:16**
